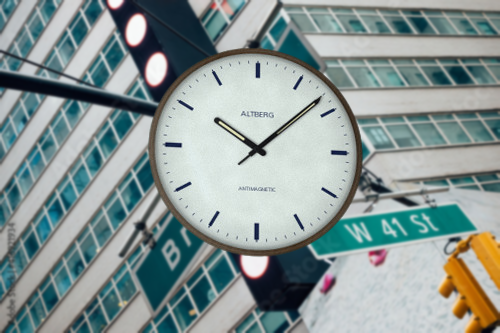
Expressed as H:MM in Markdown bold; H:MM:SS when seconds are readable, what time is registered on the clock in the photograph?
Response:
**10:08:08**
